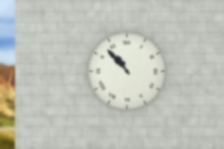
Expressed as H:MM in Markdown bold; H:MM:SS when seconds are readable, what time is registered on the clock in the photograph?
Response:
**10:53**
